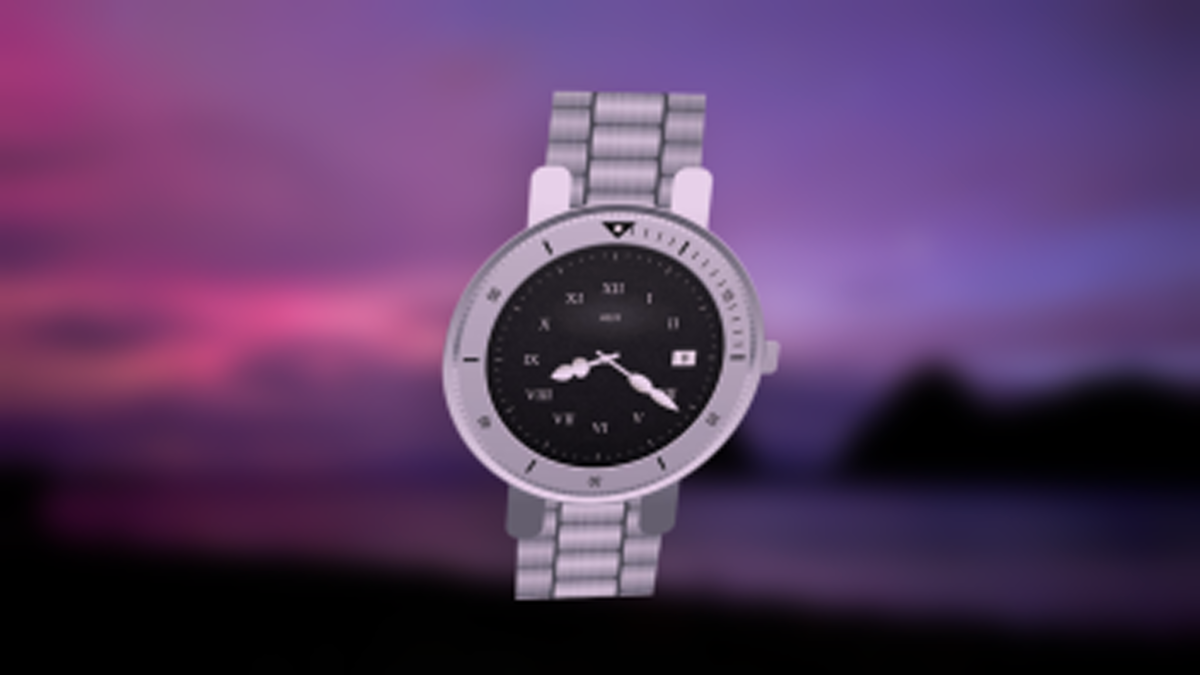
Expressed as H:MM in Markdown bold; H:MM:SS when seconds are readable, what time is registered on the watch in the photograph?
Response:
**8:21**
